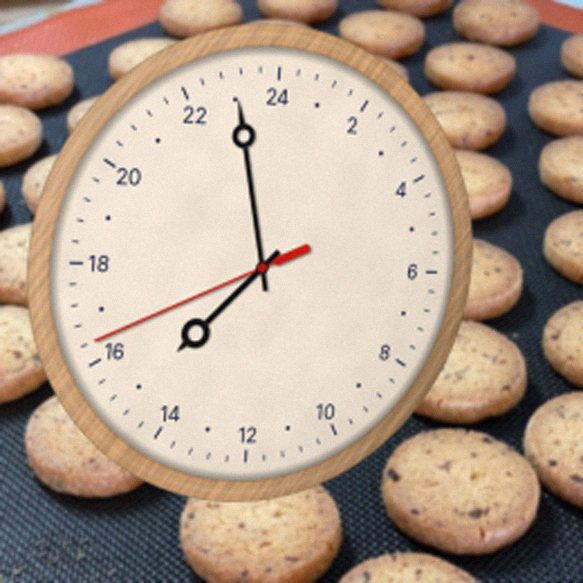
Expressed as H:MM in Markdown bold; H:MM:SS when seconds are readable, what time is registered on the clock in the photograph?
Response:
**14:57:41**
